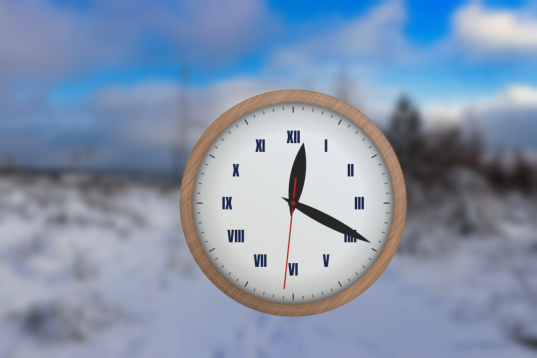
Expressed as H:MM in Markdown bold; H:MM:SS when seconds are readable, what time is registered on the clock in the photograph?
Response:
**12:19:31**
